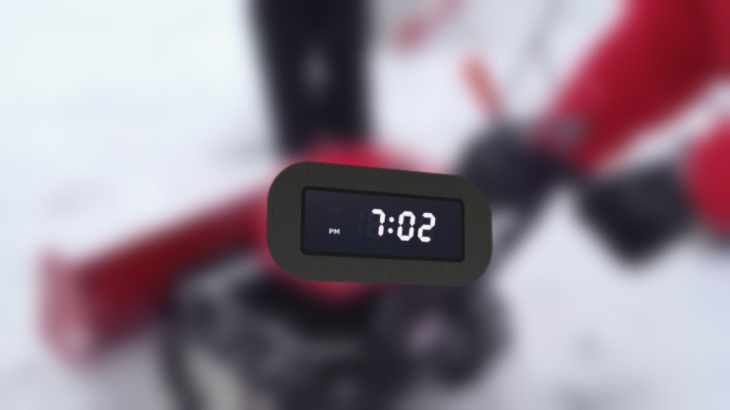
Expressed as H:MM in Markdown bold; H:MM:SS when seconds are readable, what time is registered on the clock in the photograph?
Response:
**7:02**
